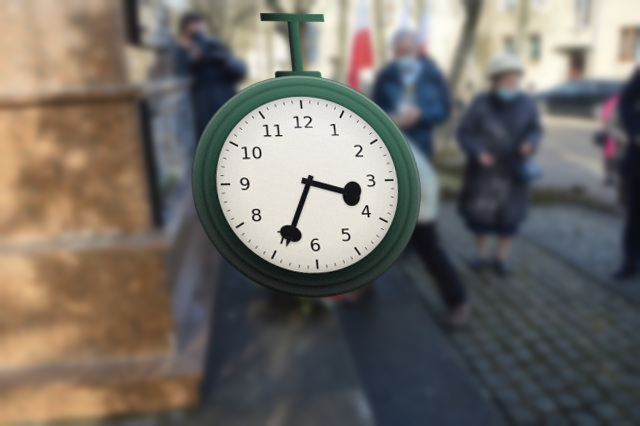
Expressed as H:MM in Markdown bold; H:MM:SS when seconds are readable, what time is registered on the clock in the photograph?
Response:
**3:34**
